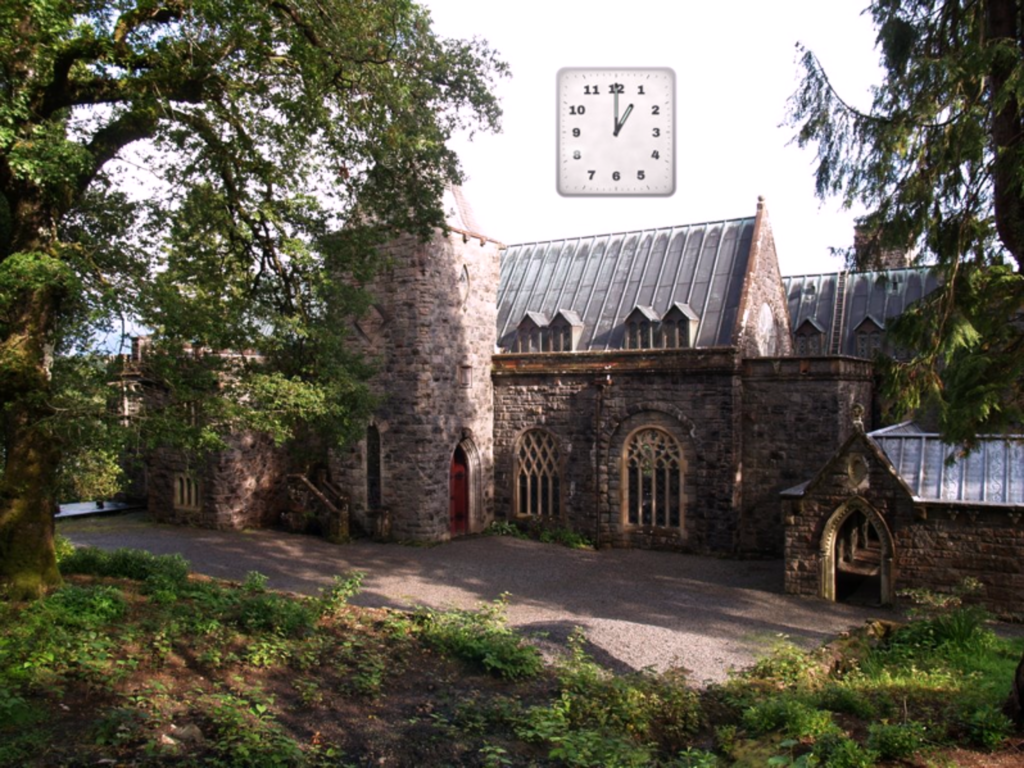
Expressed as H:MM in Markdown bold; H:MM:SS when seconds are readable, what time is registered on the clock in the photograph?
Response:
**1:00**
